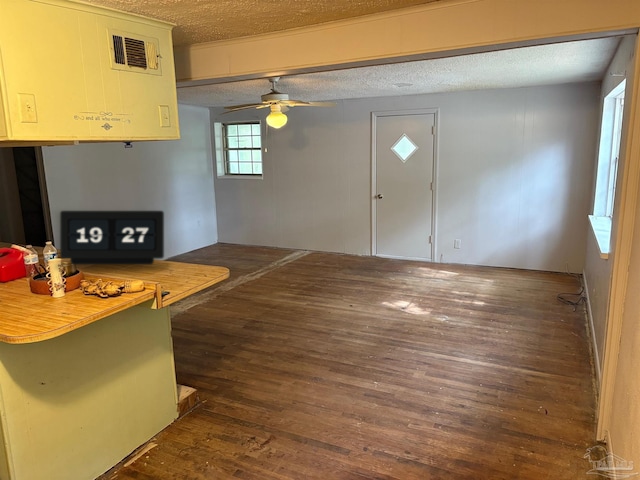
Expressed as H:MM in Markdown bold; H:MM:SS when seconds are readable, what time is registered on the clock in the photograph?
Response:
**19:27**
